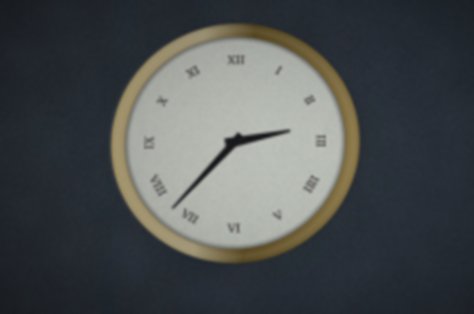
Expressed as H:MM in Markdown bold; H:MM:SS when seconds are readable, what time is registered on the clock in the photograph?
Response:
**2:37**
